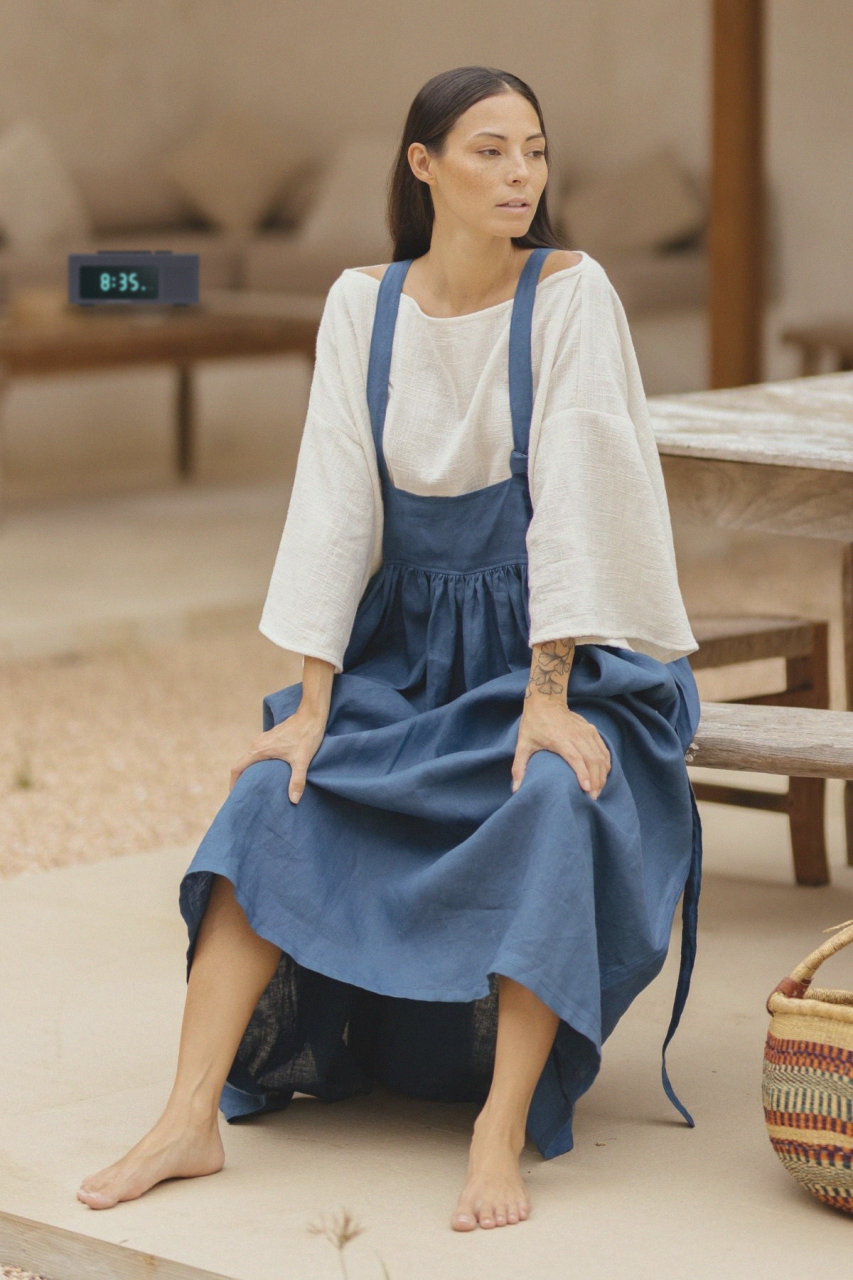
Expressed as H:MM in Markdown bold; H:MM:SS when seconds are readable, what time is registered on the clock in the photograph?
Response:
**8:35**
